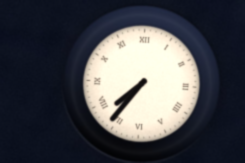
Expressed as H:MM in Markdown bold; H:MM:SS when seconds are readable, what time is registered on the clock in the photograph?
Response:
**7:36**
